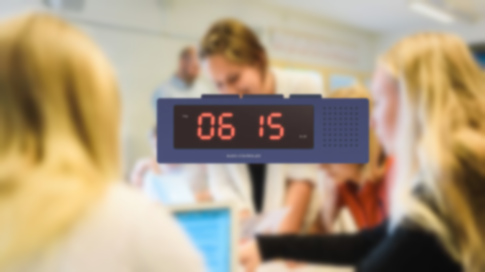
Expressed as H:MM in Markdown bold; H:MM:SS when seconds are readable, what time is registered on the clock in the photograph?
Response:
**6:15**
